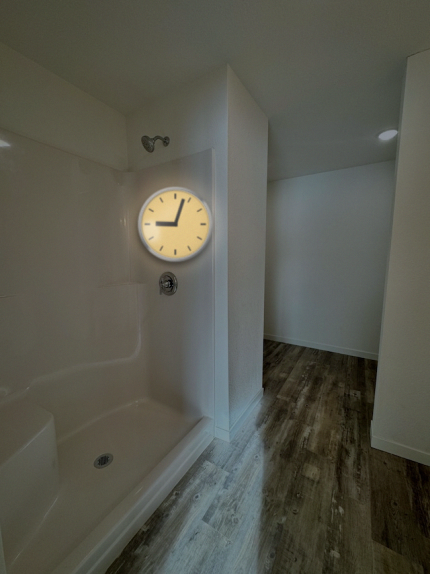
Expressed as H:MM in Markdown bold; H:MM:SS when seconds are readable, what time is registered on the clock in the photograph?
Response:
**9:03**
